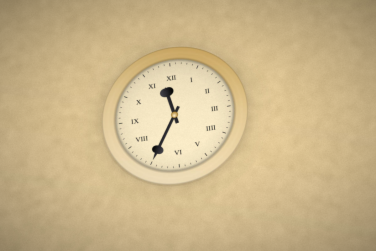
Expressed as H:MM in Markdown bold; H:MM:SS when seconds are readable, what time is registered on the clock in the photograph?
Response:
**11:35**
